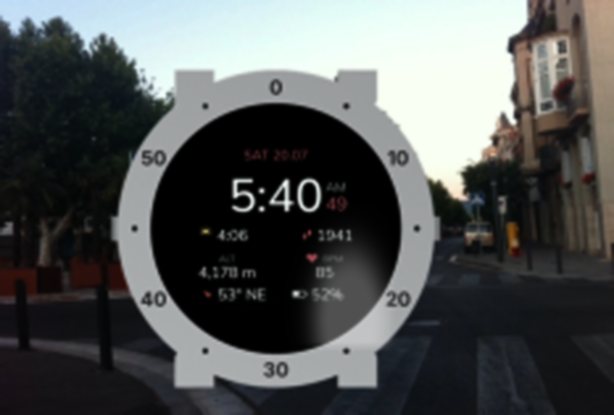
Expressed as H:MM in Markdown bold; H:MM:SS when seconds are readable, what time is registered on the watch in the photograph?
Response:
**5:40**
